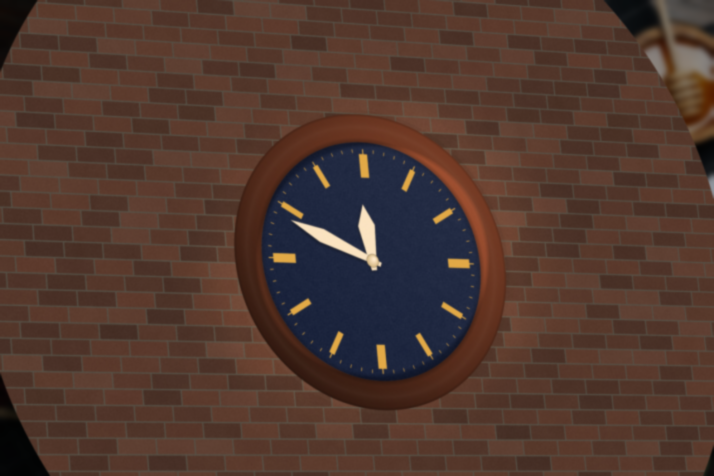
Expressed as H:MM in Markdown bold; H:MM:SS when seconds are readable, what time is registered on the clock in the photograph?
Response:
**11:49**
